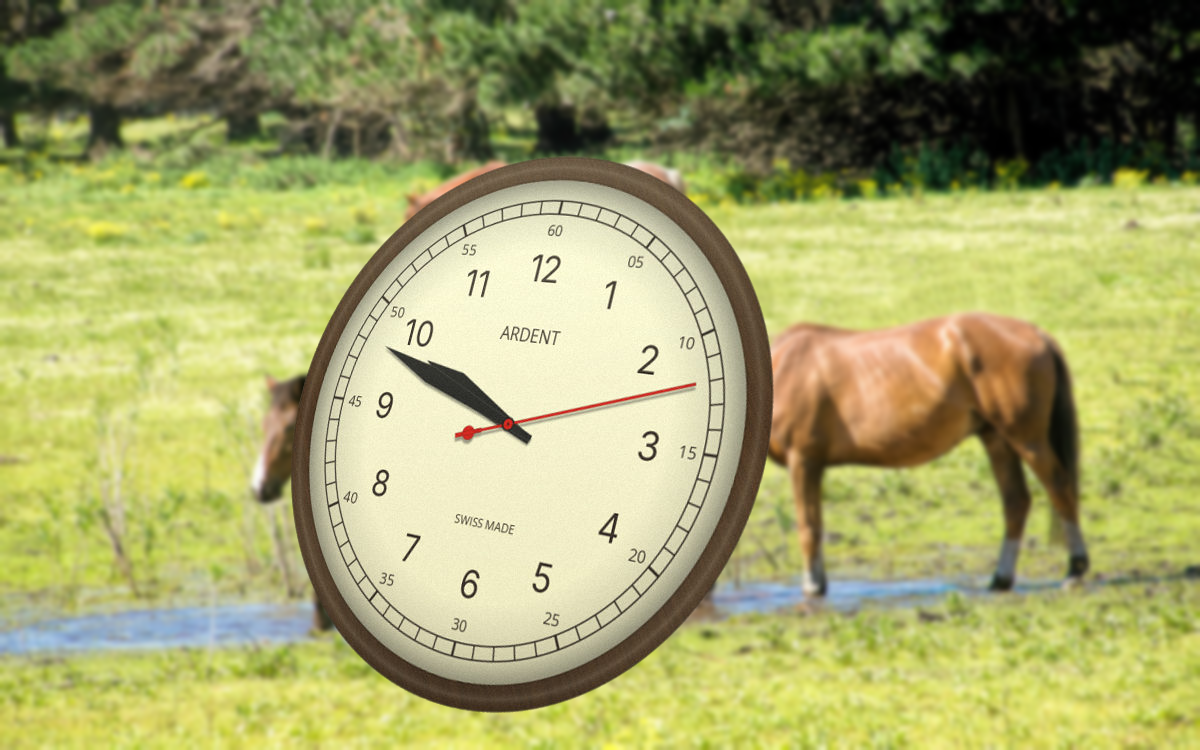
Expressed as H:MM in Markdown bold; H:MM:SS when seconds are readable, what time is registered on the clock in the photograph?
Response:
**9:48:12**
